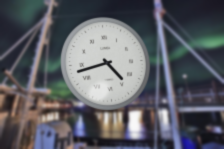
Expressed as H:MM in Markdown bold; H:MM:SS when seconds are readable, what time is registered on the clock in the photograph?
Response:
**4:43**
